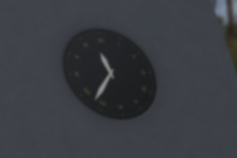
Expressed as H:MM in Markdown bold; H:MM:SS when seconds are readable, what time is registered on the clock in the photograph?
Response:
**11:37**
